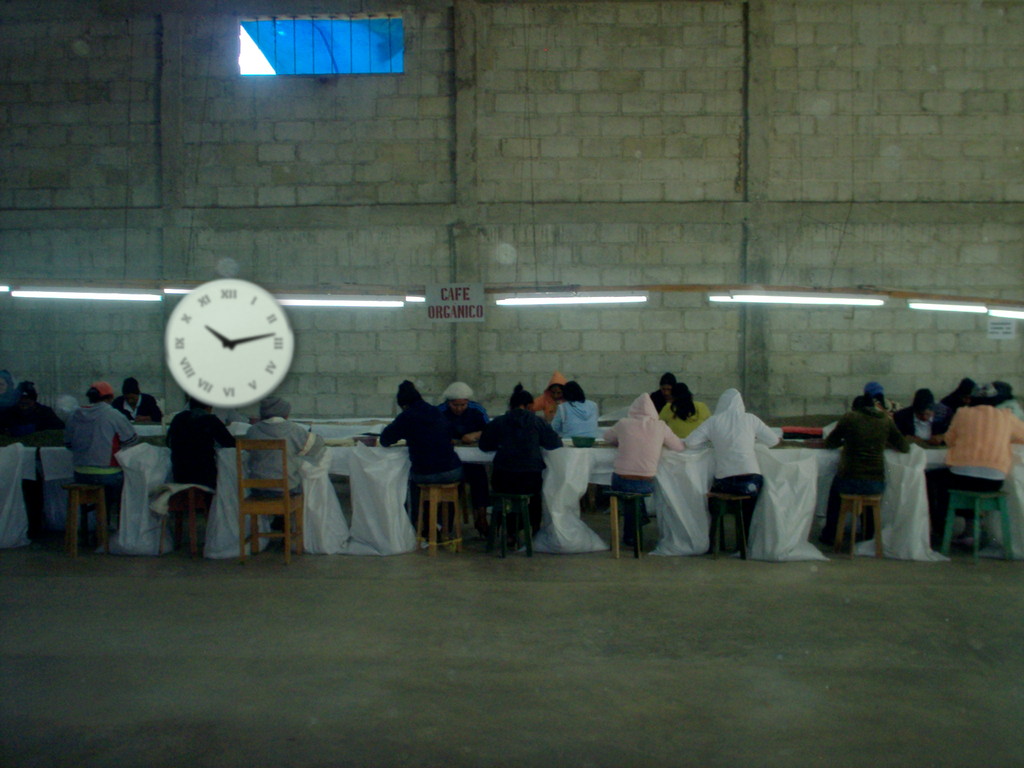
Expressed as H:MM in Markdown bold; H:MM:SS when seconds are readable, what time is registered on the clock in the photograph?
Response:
**10:13**
